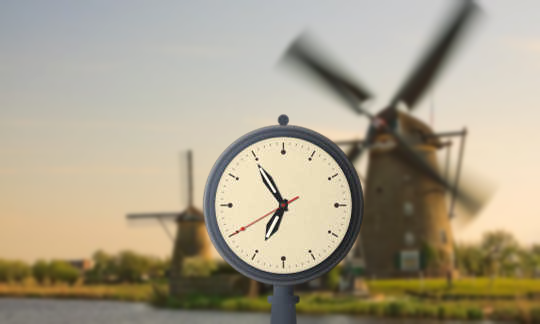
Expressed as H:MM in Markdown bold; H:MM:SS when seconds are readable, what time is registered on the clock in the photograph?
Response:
**6:54:40**
